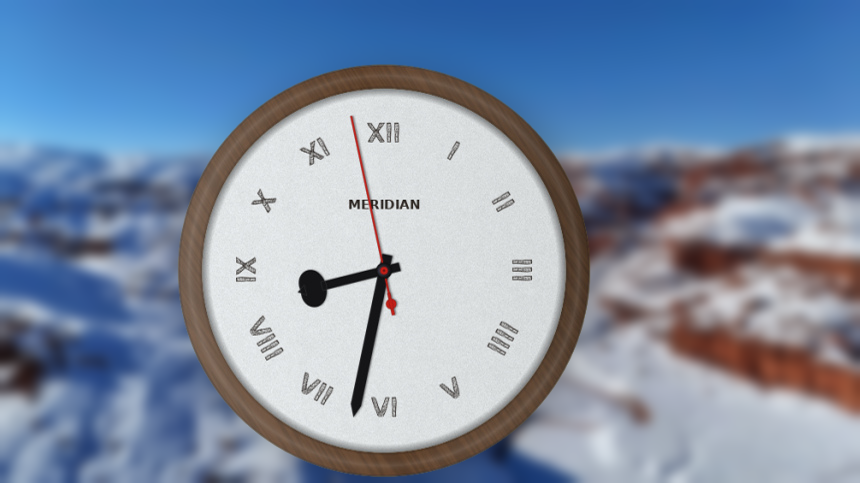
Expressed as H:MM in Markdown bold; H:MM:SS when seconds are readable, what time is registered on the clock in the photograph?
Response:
**8:31:58**
